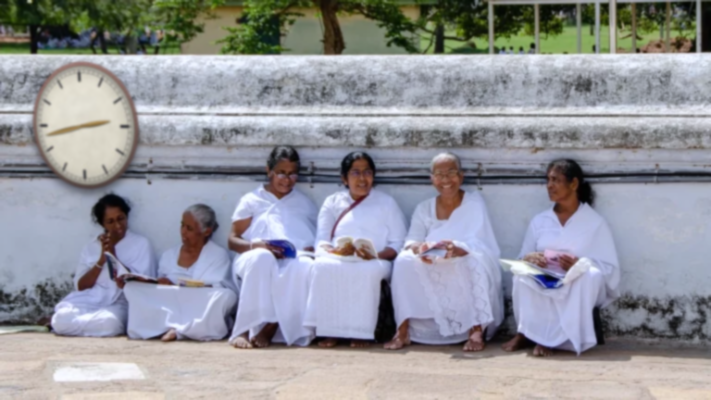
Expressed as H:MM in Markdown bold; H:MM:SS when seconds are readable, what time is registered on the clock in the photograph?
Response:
**2:43**
